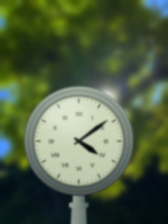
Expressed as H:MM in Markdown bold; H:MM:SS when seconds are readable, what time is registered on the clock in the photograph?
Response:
**4:09**
